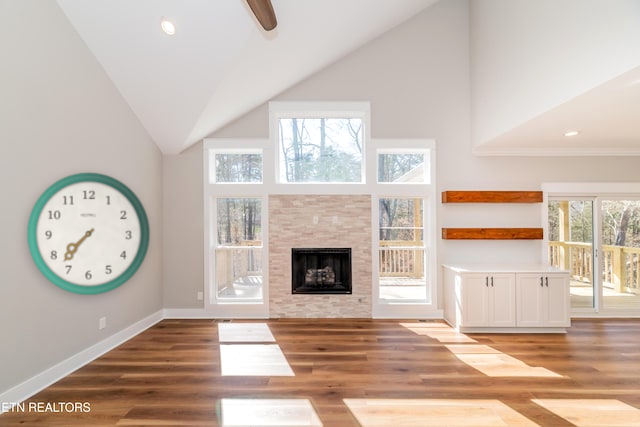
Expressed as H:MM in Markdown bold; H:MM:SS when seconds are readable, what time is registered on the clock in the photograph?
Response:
**7:37**
